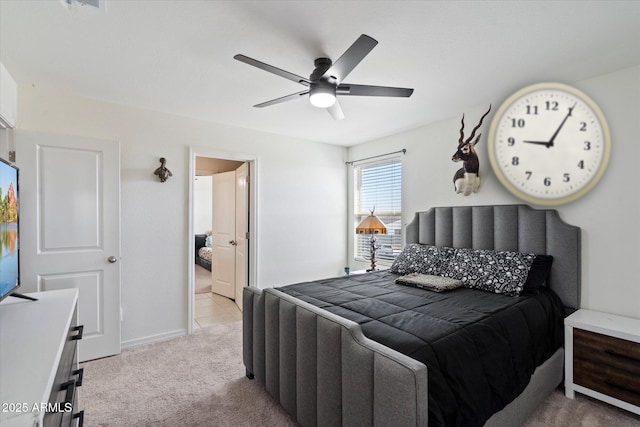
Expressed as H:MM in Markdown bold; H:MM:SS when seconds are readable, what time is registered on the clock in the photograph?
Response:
**9:05**
